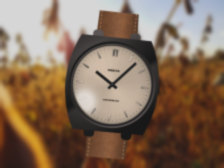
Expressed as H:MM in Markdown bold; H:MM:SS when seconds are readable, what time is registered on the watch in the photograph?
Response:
**10:07**
